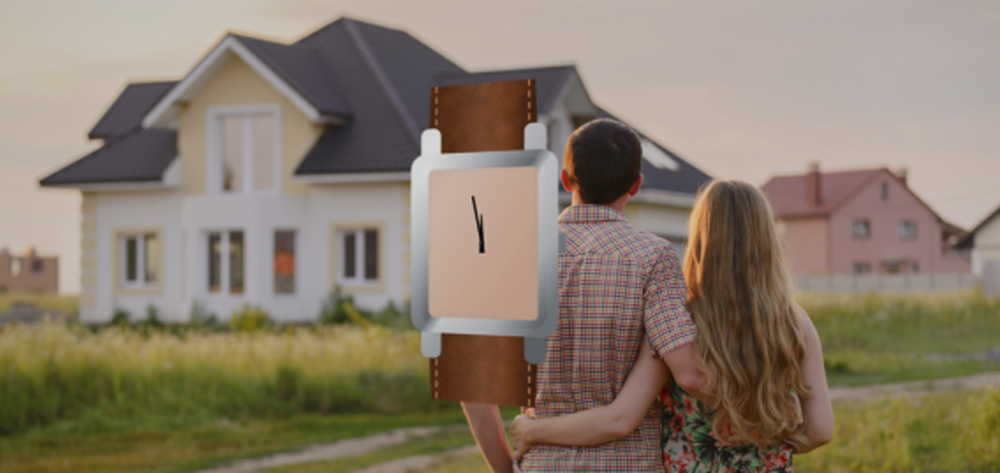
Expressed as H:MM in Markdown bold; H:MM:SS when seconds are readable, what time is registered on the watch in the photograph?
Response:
**11:58**
